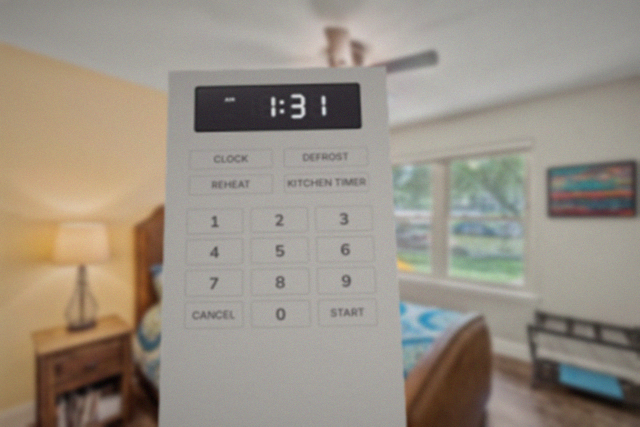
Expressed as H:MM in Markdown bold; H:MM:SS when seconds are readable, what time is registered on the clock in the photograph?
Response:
**1:31**
